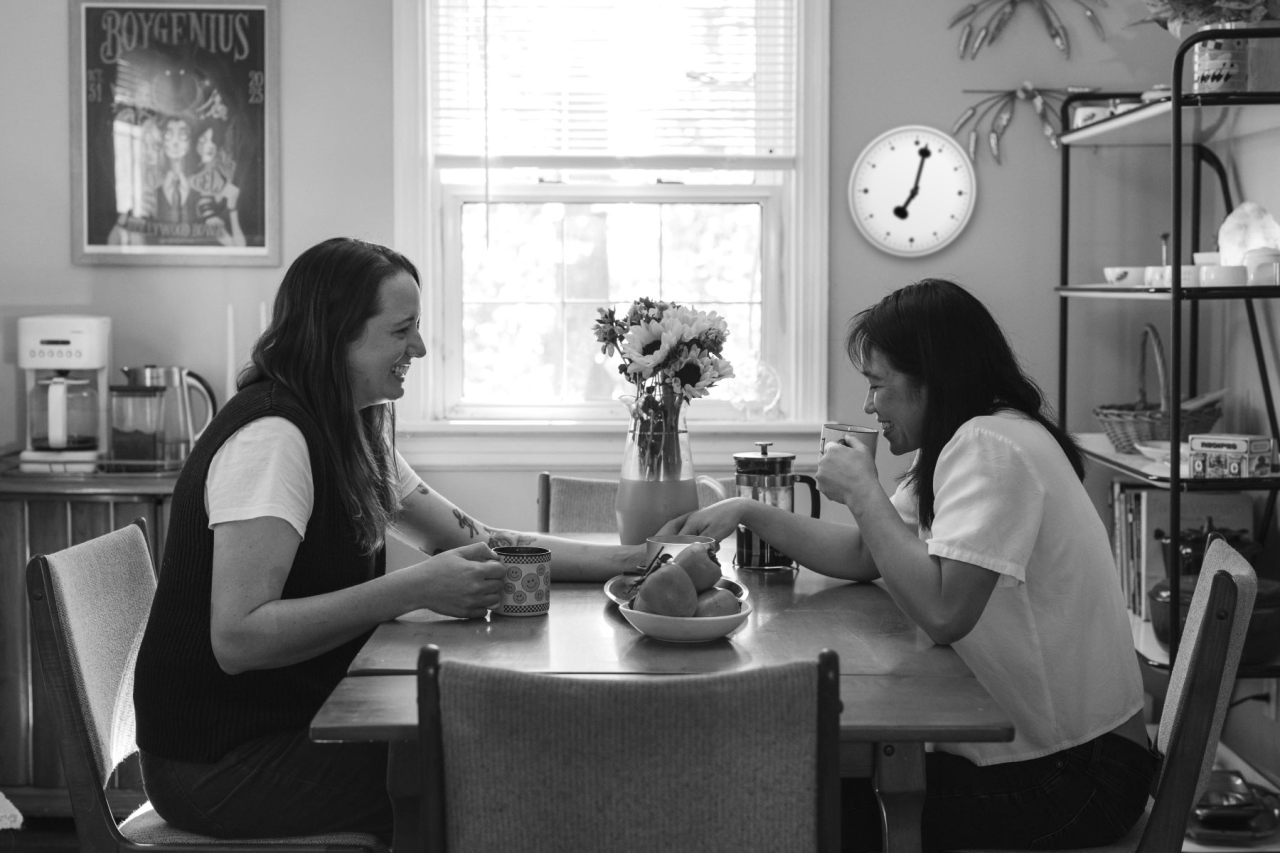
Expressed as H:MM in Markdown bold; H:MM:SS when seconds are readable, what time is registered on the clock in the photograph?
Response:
**7:02**
